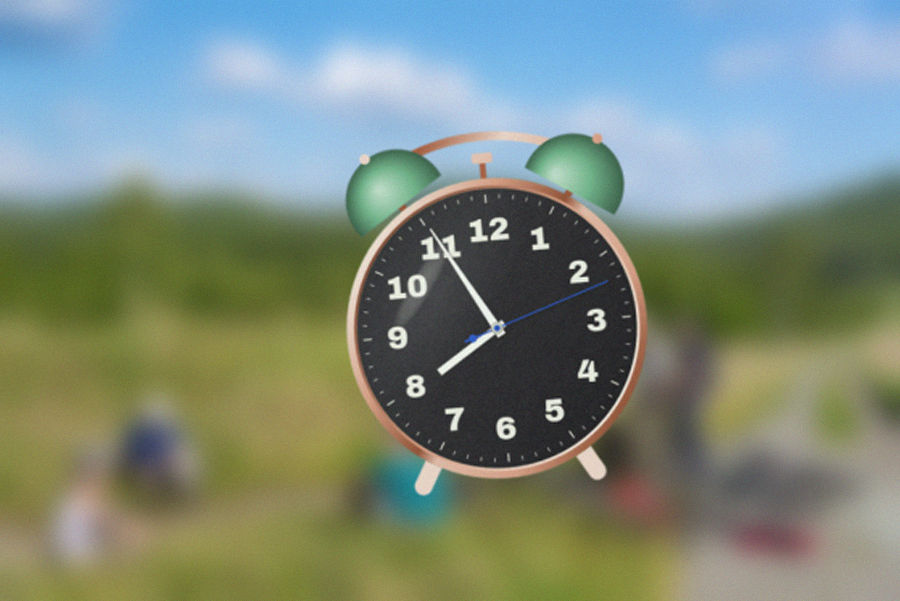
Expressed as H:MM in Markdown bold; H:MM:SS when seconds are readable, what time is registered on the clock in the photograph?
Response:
**7:55:12**
